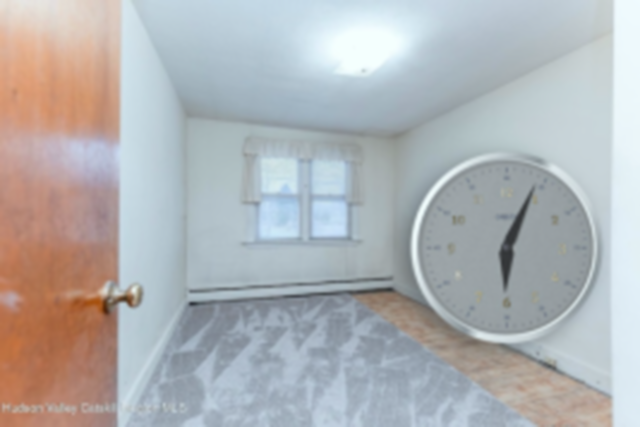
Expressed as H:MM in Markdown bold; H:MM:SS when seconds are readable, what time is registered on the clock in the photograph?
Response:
**6:04**
